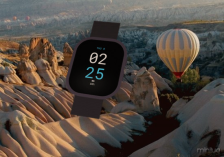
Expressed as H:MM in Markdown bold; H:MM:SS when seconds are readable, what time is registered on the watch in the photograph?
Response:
**2:25**
